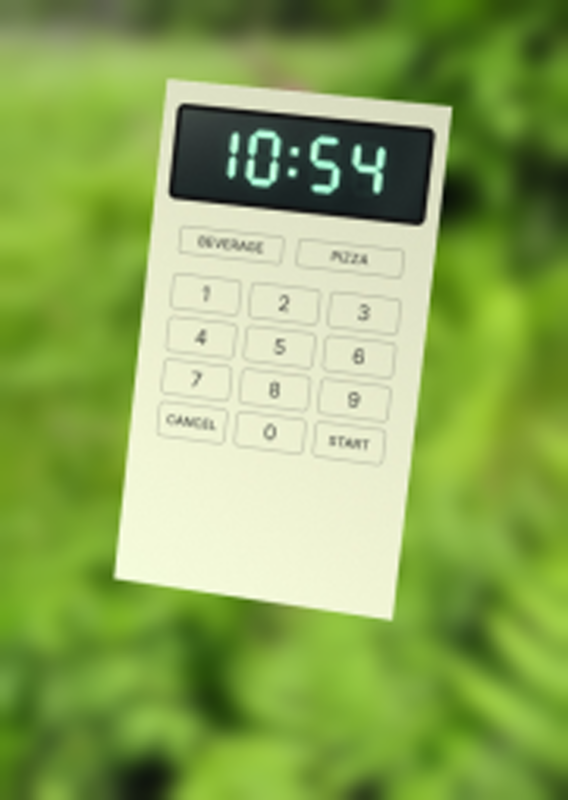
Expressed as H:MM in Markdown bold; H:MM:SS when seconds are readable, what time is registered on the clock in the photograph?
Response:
**10:54**
